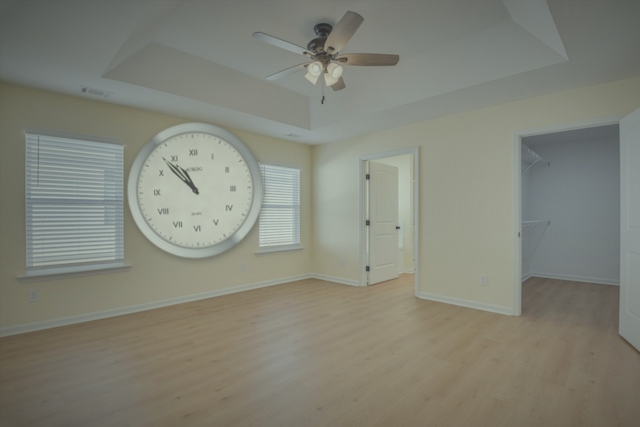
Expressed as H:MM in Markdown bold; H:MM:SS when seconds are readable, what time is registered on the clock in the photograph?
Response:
**10:53**
